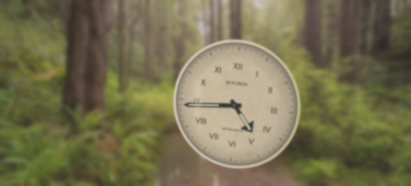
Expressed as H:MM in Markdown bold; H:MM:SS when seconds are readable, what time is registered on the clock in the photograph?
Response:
**4:44**
